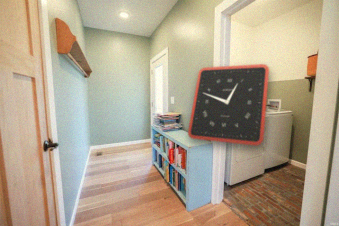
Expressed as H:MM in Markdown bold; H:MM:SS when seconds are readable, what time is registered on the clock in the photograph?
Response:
**12:48**
